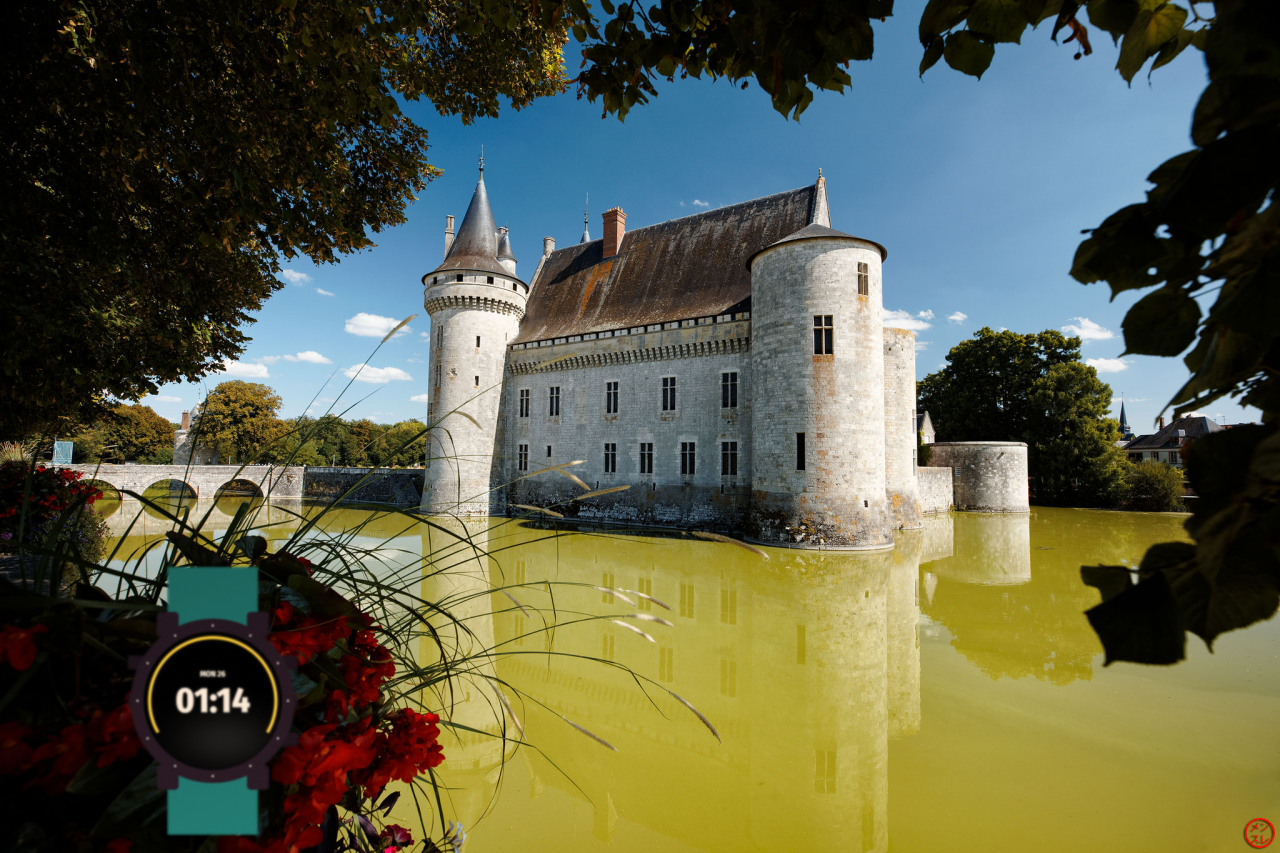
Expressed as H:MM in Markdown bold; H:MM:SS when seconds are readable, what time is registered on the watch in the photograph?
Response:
**1:14**
